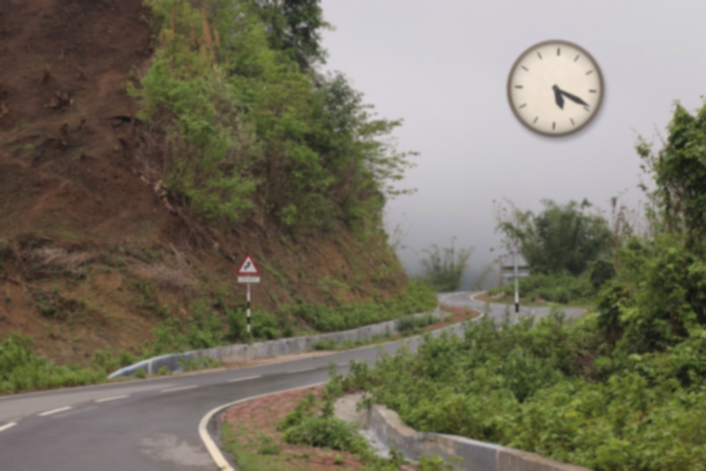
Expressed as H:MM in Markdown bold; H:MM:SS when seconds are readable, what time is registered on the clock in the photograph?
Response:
**5:19**
